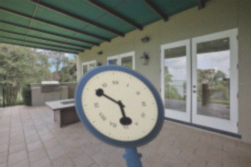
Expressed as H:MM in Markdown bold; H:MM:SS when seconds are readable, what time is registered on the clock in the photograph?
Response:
**5:51**
